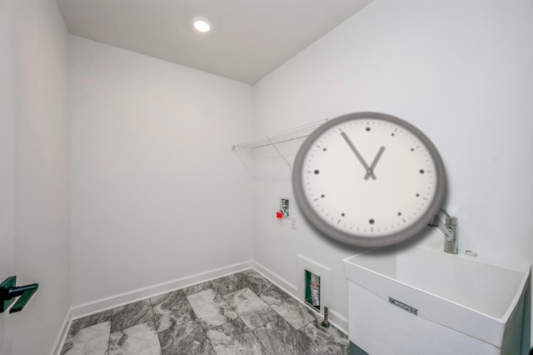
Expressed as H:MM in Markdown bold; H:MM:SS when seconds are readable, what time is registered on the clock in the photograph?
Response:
**12:55**
